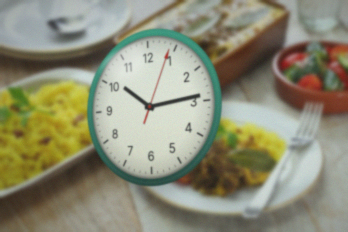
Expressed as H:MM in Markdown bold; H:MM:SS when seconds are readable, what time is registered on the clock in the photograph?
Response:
**10:14:04**
